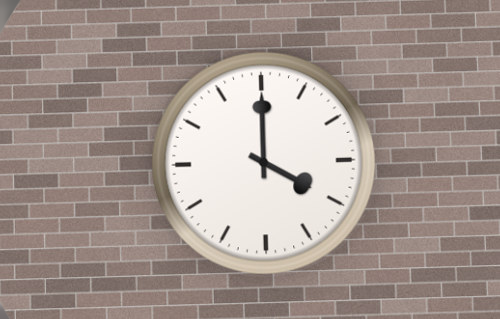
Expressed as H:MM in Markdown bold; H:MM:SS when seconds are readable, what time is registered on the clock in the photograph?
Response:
**4:00**
